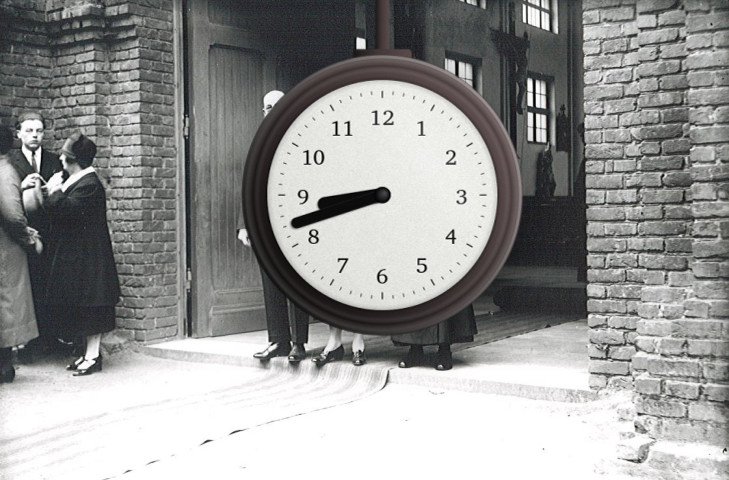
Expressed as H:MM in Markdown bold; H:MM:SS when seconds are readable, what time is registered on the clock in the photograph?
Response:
**8:42**
